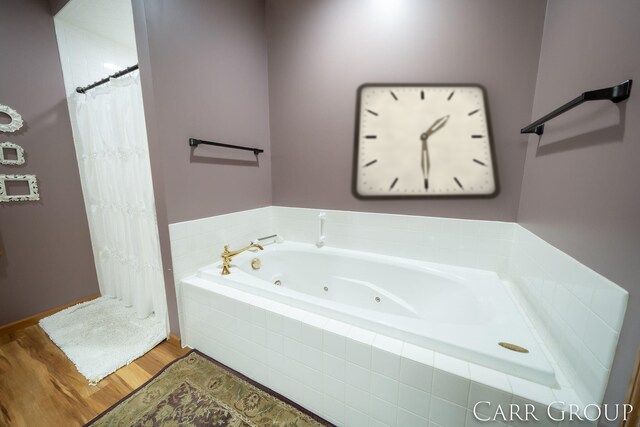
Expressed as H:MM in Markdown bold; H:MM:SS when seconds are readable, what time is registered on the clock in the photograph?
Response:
**1:30**
